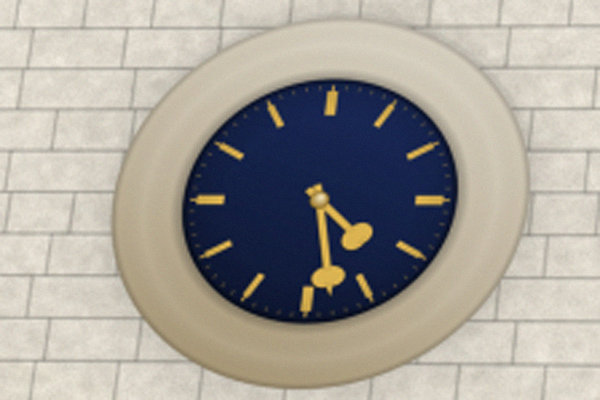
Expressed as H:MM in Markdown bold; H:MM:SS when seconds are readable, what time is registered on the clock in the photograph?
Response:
**4:28**
